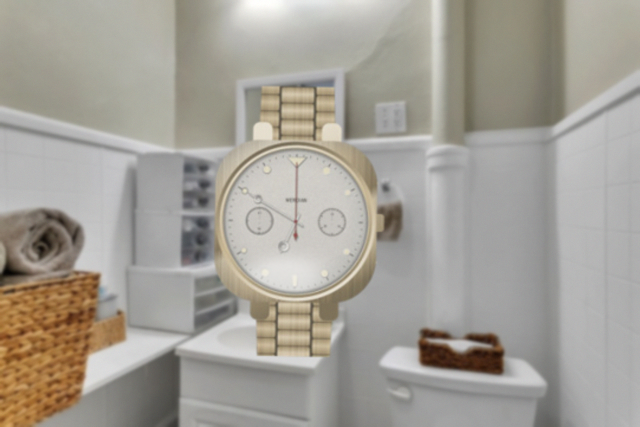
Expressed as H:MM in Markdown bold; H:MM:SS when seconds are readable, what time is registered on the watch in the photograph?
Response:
**6:50**
